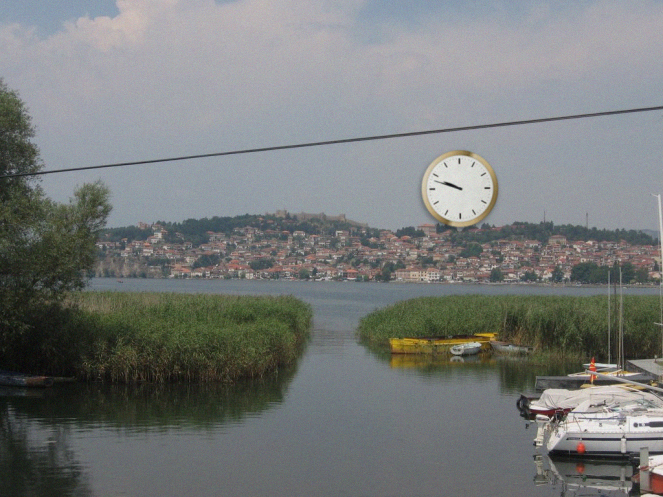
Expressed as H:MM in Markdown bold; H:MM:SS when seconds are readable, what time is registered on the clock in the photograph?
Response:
**9:48**
